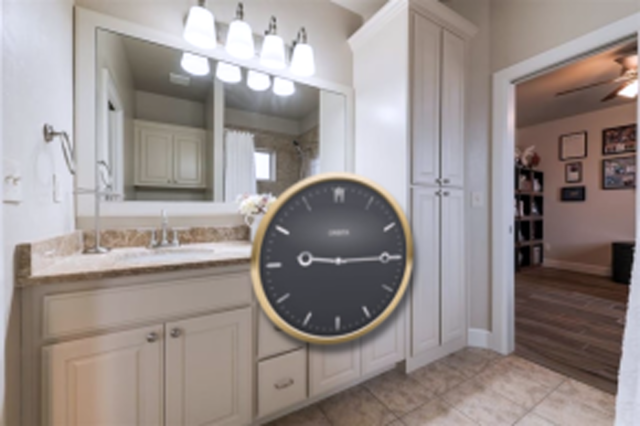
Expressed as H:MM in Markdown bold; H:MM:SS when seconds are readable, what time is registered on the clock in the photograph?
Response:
**9:15**
